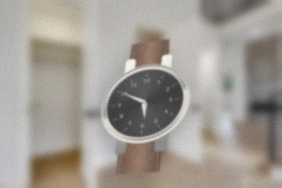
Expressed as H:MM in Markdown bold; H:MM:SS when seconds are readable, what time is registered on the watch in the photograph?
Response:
**5:50**
